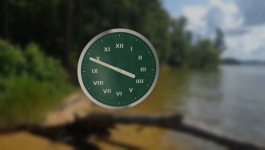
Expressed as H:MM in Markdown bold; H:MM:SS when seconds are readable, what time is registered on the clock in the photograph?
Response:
**3:49**
